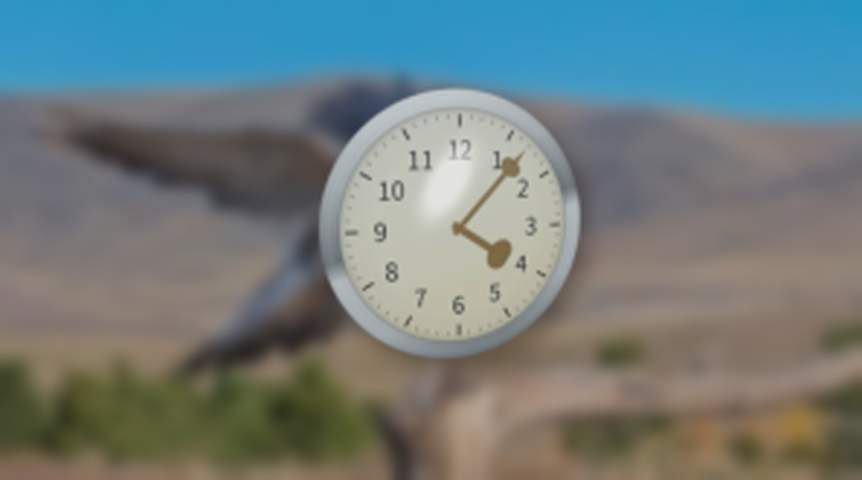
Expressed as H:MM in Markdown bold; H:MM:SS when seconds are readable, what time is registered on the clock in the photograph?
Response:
**4:07**
